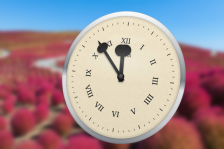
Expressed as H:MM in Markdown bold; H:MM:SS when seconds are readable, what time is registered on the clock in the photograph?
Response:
**11:53**
